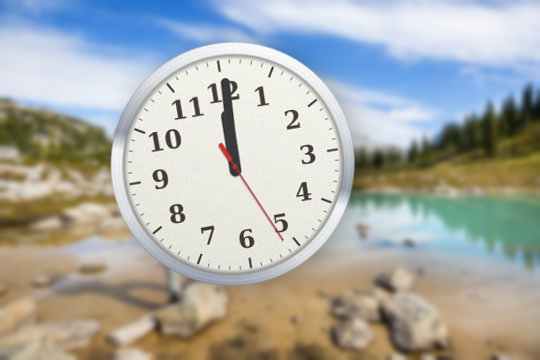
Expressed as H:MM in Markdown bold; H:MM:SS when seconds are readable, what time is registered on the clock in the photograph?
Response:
**12:00:26**
